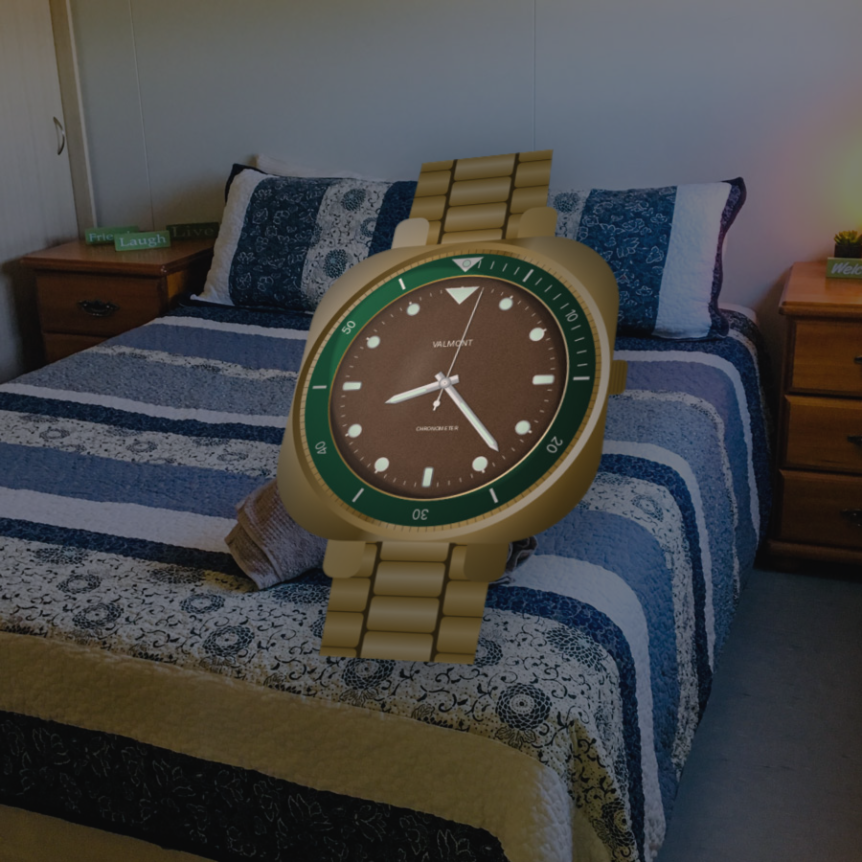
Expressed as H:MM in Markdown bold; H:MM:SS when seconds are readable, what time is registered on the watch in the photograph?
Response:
**8:23:02**
